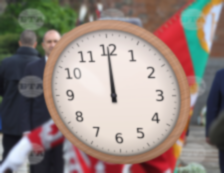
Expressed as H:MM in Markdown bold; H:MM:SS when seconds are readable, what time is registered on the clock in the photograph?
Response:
**12:00**
